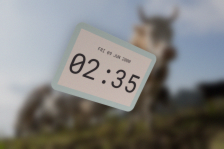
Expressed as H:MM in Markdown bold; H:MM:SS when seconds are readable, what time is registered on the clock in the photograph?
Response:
**2:35**
